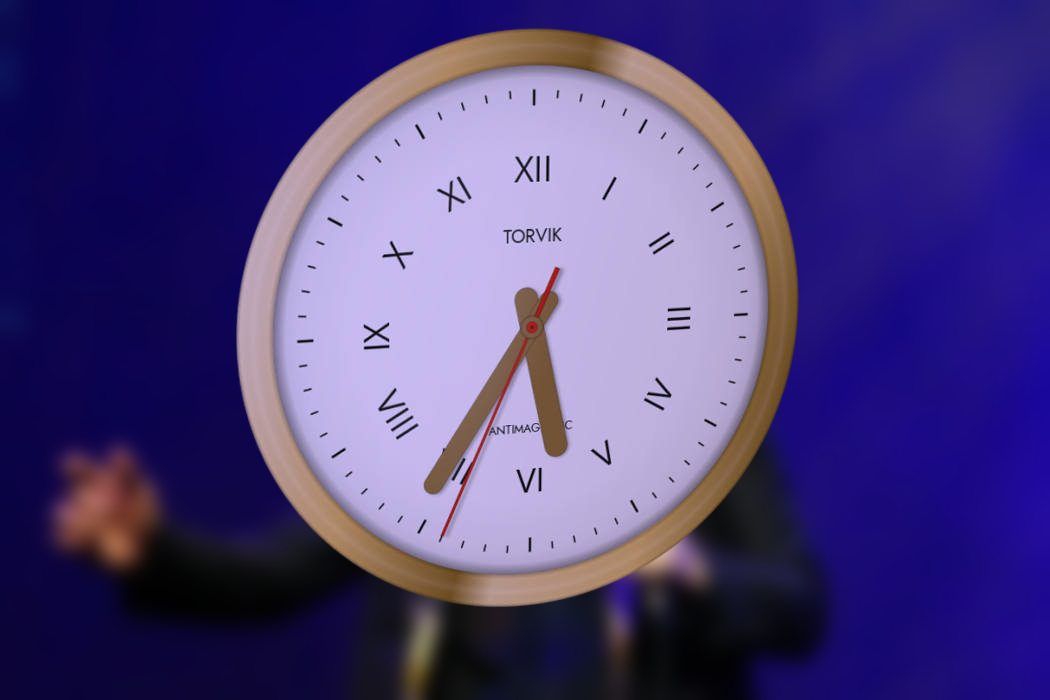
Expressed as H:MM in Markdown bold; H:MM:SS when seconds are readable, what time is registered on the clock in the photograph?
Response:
**5:35:34**
